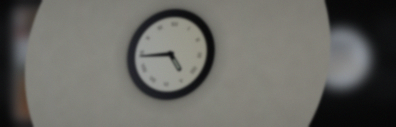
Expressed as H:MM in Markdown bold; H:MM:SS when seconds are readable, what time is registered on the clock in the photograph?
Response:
**4:44**
